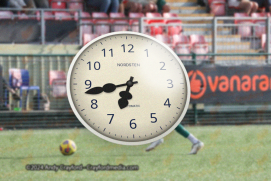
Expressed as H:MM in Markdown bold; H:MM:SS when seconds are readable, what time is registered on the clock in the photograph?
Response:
**6:43**
